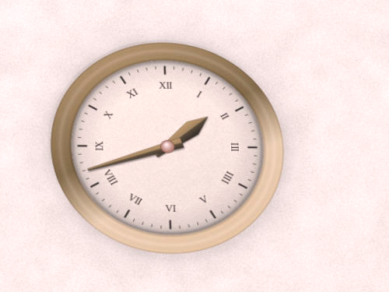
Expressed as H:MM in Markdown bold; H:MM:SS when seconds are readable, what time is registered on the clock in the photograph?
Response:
**1:42**
